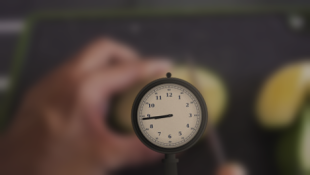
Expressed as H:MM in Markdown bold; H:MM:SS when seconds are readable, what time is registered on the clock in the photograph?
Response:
**8:44**
